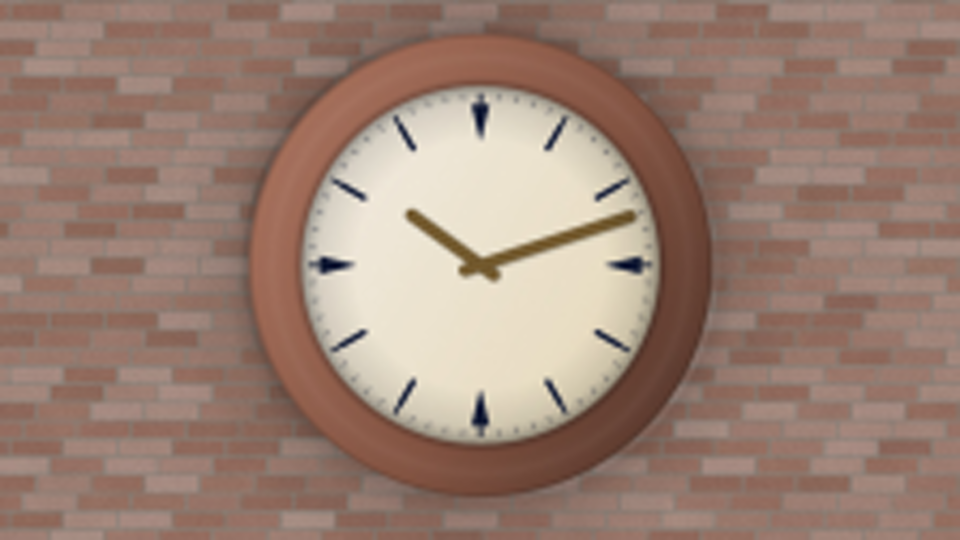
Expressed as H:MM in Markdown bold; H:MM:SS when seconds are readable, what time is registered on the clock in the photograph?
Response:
**10:12**
